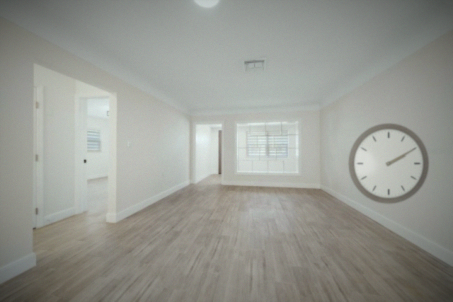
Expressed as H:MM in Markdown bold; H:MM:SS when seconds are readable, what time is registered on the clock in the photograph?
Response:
**2:10**
